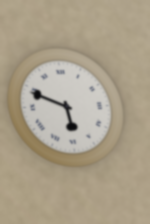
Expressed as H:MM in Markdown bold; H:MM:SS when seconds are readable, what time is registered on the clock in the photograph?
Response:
**5:49**
